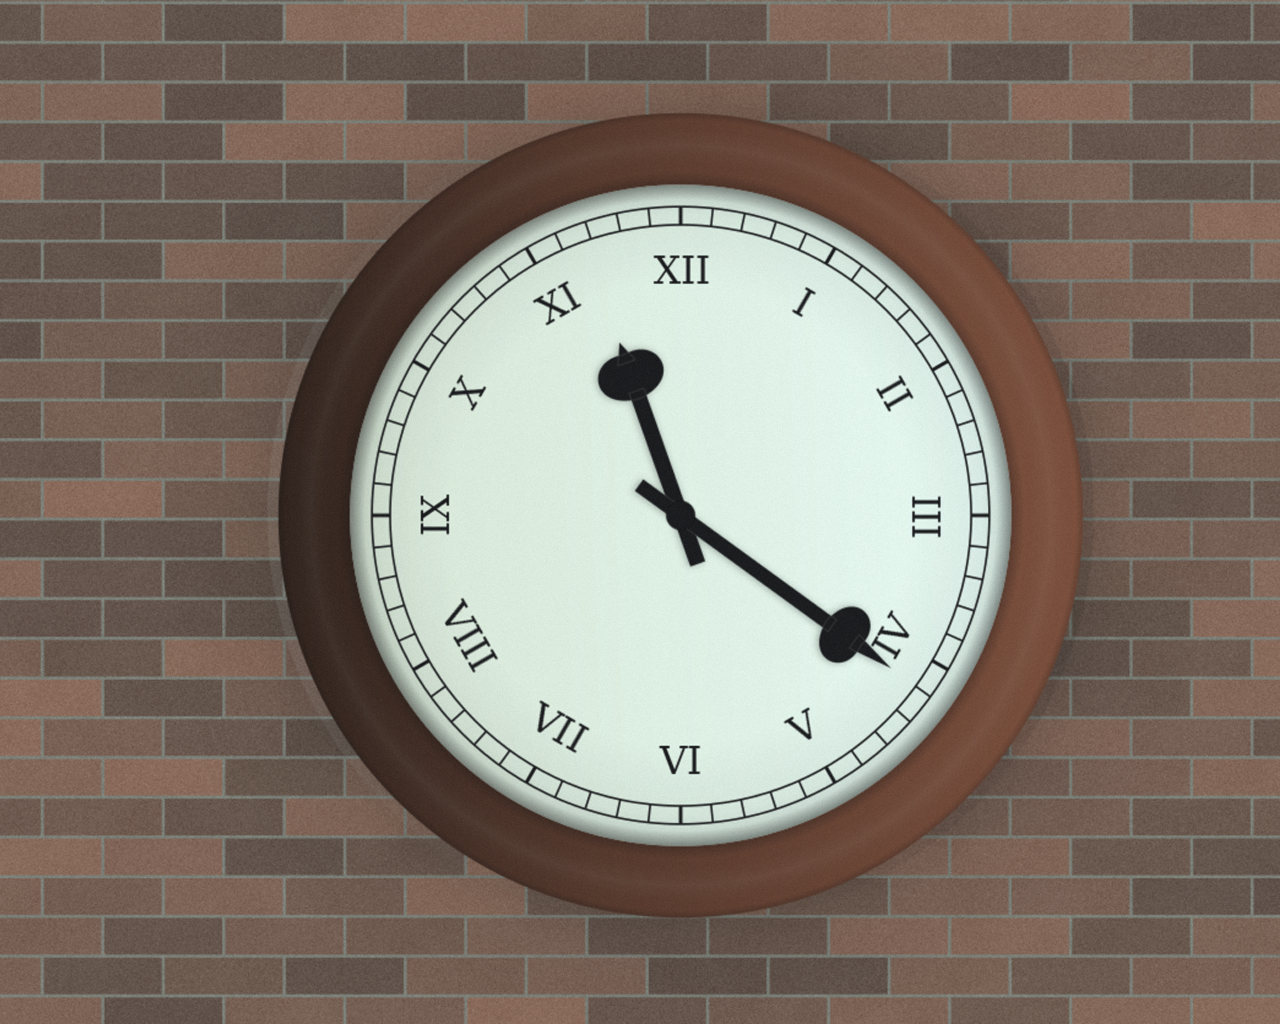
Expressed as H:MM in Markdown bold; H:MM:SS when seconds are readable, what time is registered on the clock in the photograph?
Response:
**11:21**
